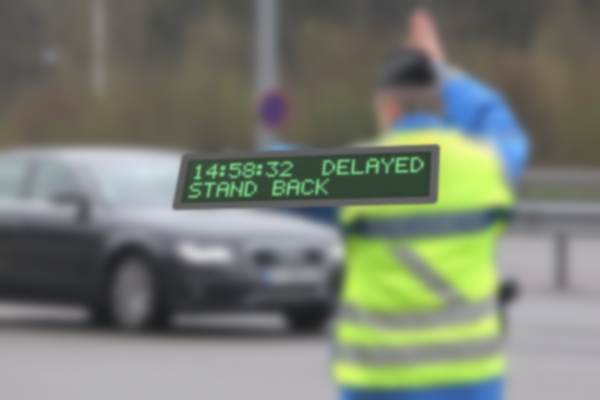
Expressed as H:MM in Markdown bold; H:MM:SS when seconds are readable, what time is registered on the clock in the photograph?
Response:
**14:58:32**
